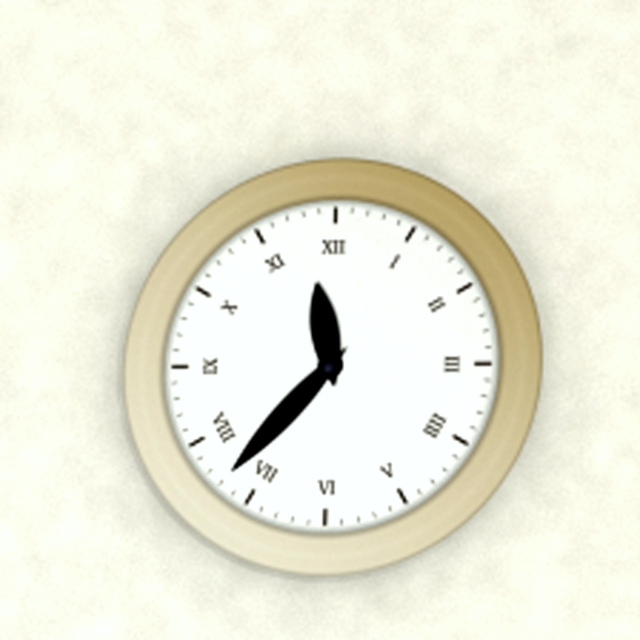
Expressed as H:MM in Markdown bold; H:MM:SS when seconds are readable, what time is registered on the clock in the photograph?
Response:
**11:37**
